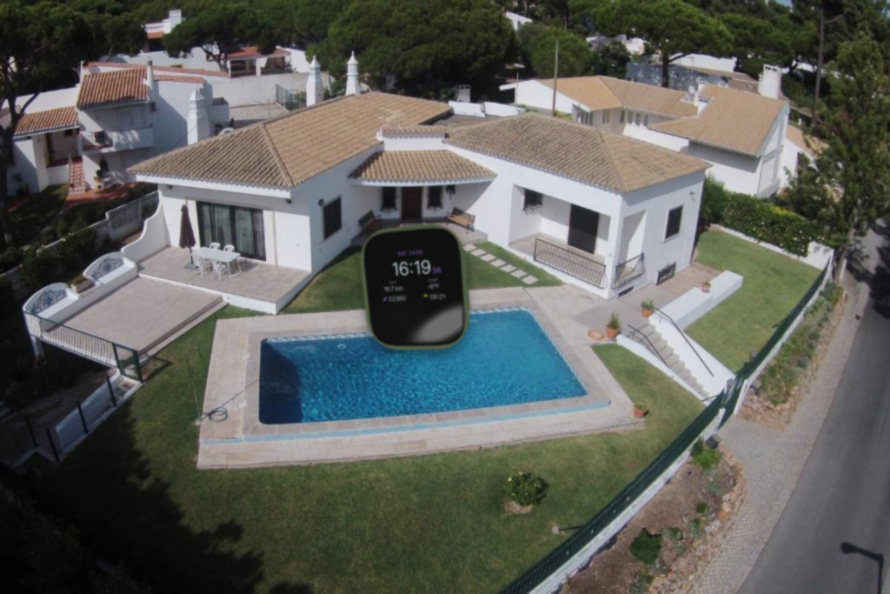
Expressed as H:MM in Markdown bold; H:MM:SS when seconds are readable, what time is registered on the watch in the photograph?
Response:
**16:19**
